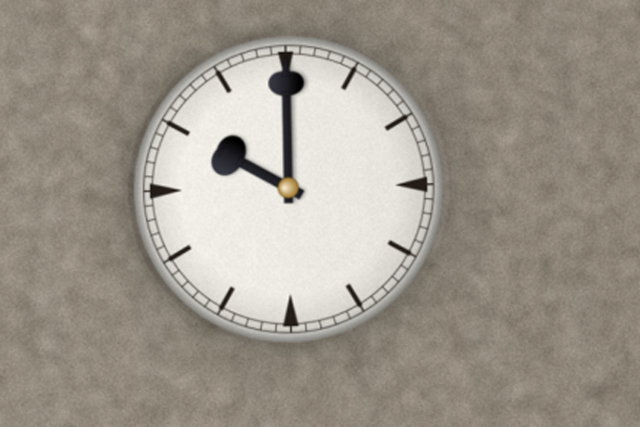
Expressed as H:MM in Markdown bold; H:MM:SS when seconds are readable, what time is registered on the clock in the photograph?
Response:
**10:00**
